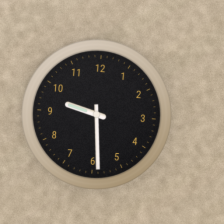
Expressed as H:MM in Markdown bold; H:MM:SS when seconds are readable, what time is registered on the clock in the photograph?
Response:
**9:29**
